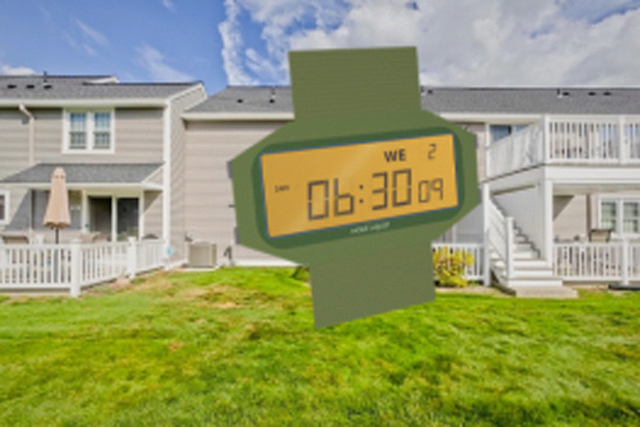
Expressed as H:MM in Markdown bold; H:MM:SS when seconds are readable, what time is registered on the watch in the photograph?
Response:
**6:30:09**
